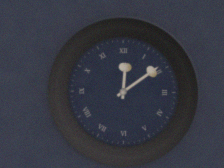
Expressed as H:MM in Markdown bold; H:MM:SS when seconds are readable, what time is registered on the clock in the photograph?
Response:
**12:09**
